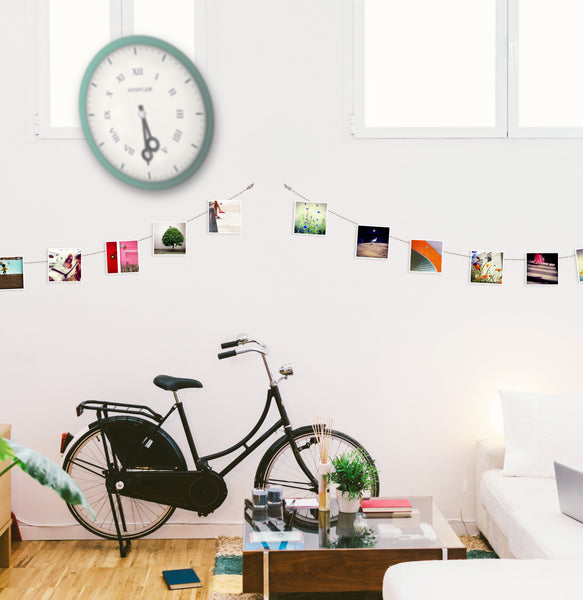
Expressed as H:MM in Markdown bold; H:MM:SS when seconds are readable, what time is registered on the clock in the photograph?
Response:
**5:30**
